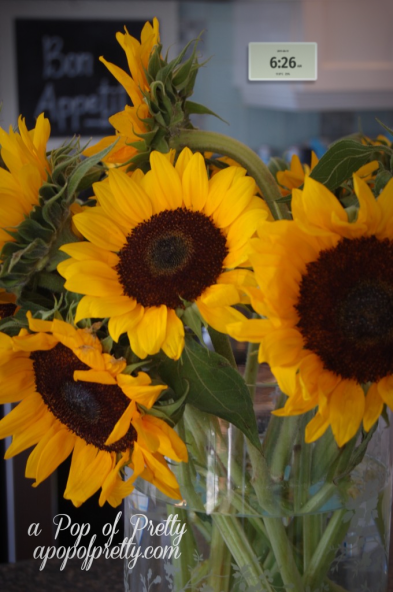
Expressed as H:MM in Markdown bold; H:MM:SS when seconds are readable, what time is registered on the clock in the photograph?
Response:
**6:26**
